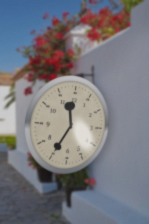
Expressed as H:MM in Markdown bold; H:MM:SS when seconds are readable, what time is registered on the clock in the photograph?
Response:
**11:35**
